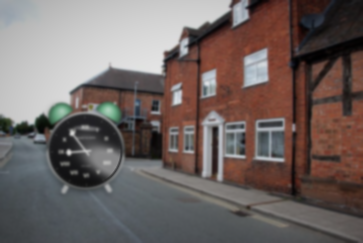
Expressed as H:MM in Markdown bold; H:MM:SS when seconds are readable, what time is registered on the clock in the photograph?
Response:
**8:54**
